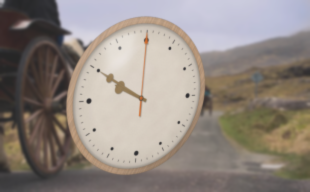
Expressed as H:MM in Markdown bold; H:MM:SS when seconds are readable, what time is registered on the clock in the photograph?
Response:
**9:50:00**
